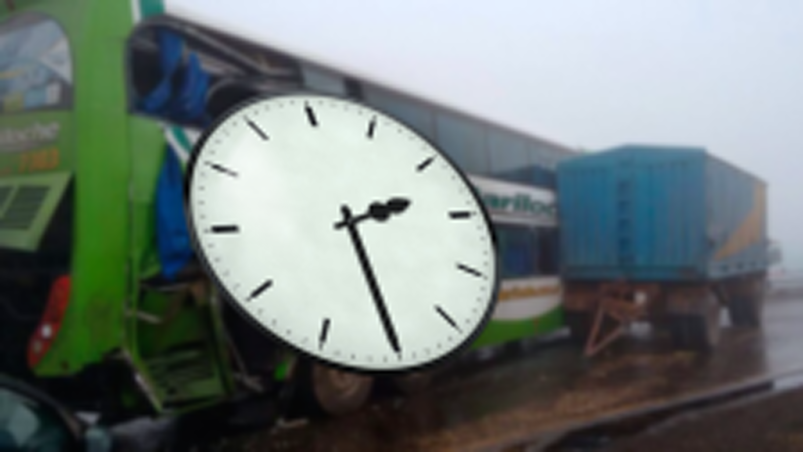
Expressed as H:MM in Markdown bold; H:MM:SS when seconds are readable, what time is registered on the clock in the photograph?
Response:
**2:30**
